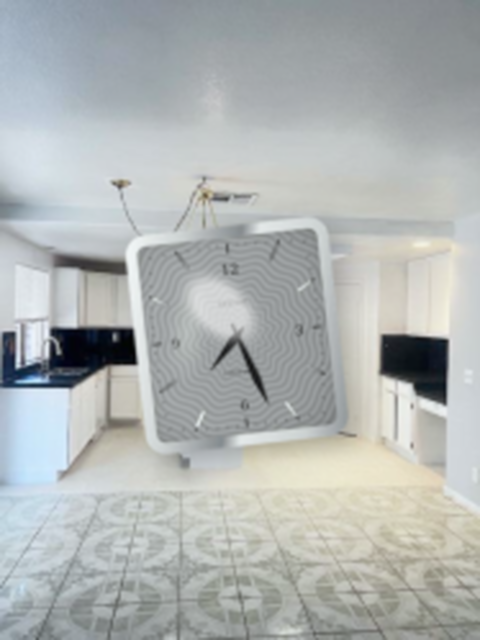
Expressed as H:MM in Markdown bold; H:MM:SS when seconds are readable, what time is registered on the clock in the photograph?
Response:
**7:27**
